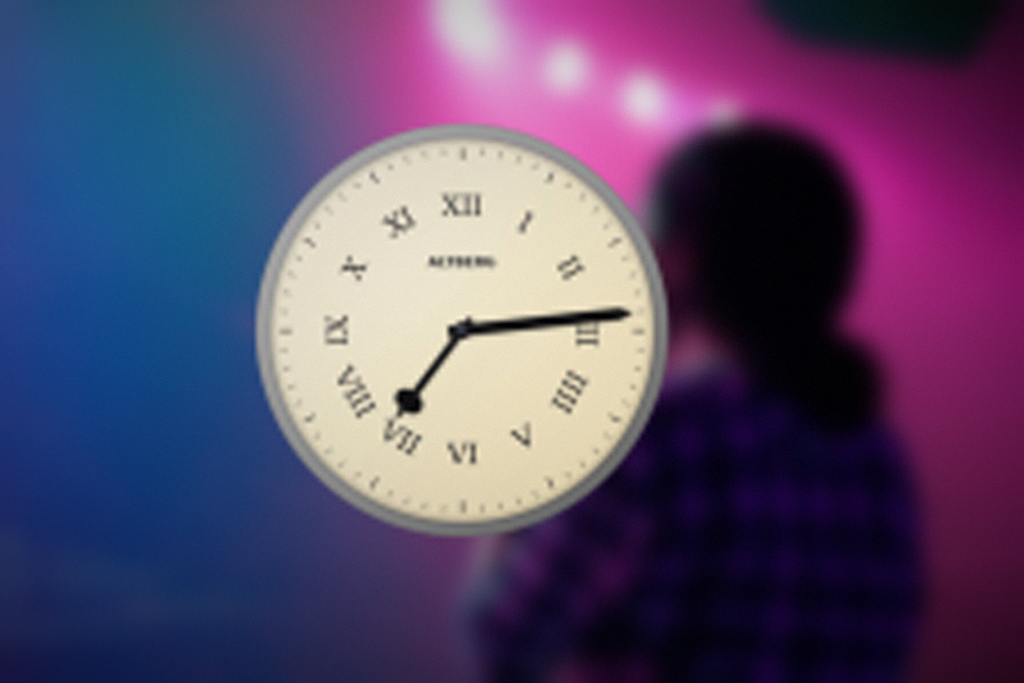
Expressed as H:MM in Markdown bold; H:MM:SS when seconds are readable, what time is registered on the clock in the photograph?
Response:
**7:14**
